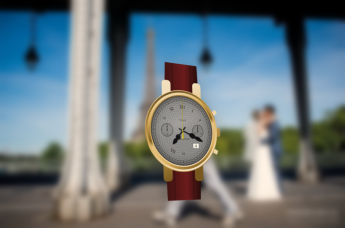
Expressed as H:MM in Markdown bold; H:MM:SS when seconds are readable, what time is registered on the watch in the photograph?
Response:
**7:19**
